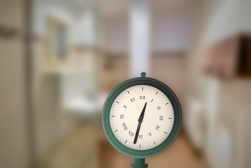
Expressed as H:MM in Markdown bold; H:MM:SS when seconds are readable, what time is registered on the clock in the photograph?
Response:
**12:32**
